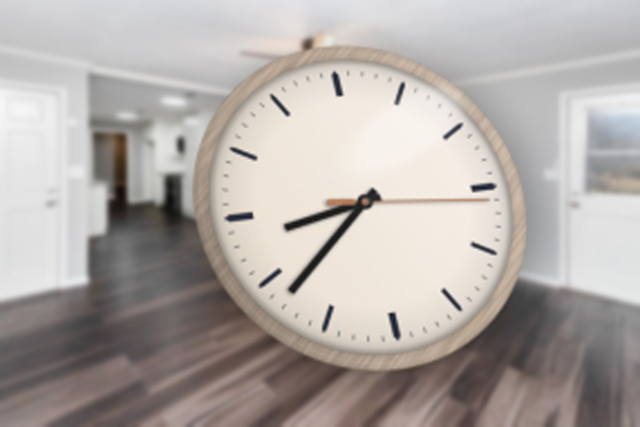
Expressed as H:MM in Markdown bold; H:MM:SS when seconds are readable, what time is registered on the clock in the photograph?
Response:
**8:38:16**
